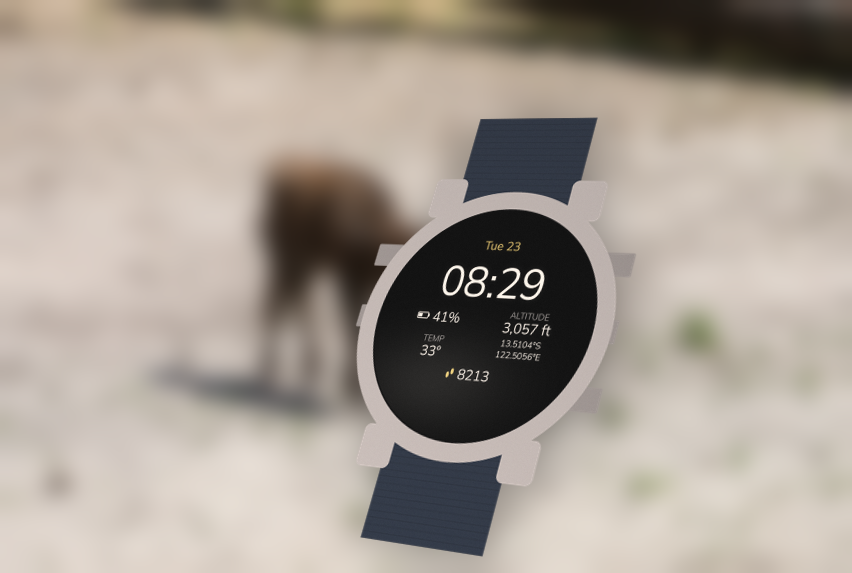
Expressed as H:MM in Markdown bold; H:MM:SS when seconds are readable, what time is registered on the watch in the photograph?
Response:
**8:29**
